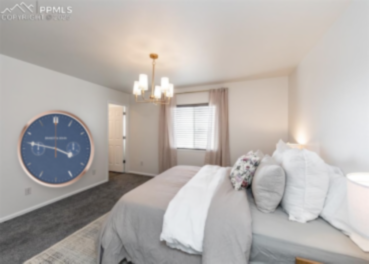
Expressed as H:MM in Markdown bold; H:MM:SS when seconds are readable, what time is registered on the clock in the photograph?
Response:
**3:47**
